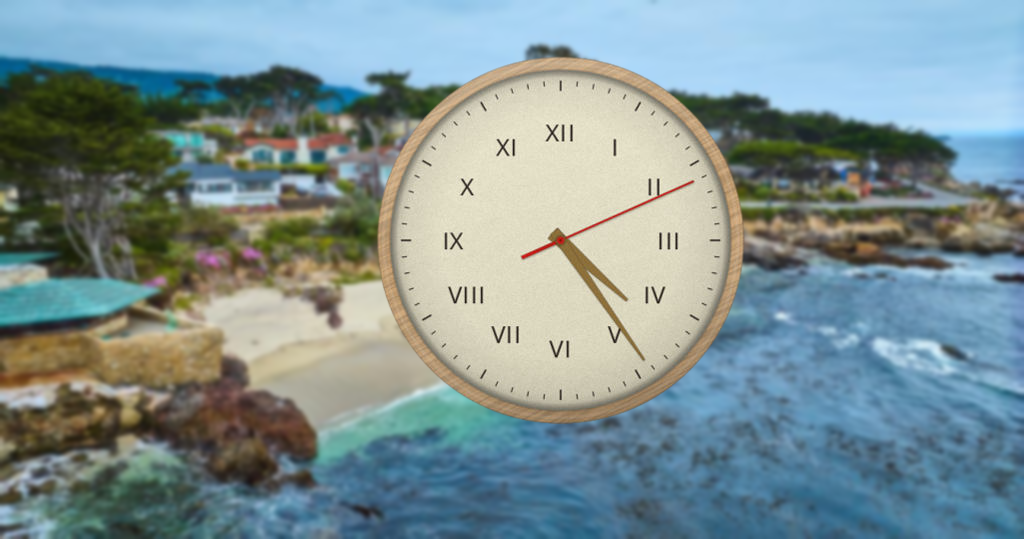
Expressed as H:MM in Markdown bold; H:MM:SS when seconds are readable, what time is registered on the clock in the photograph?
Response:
**4:24:11**
